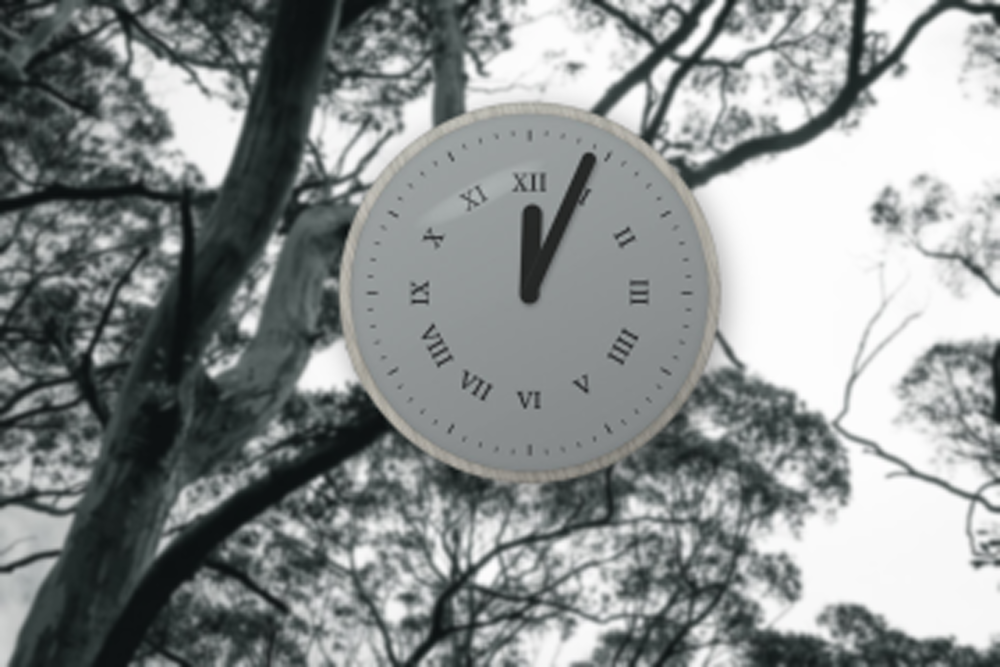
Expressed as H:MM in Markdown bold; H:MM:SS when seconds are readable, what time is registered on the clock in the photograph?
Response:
**12:04**
